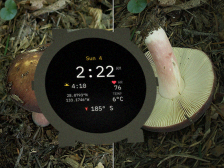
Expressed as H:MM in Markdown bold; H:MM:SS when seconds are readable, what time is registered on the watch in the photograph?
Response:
**2:22**
